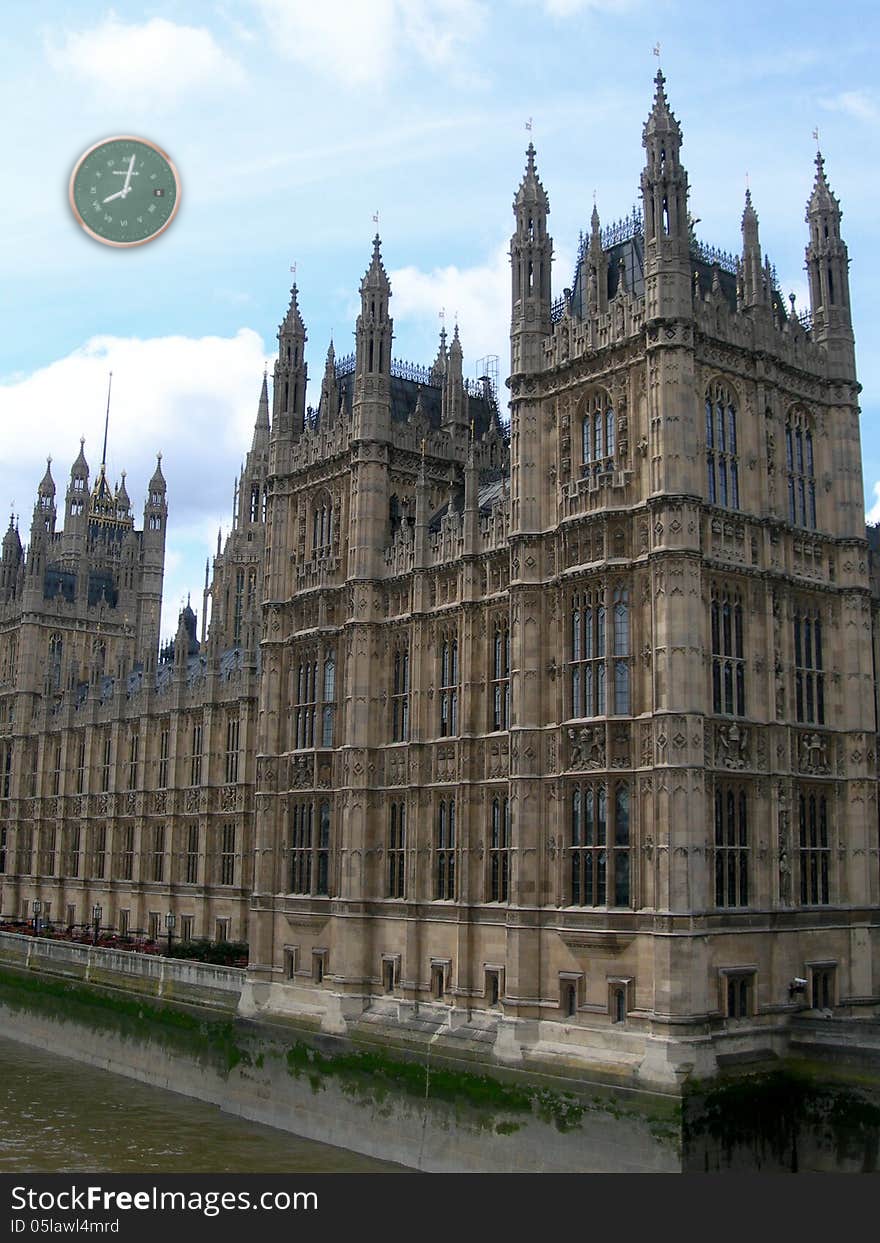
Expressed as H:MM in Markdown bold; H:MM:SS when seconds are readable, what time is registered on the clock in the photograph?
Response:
**8:02**
